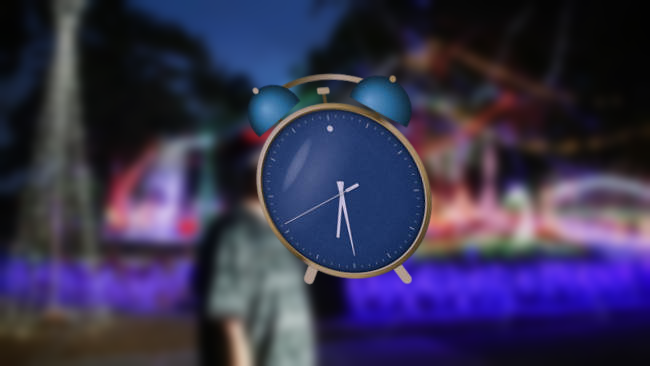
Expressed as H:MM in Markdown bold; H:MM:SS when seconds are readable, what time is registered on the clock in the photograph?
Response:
**6:29:41**
